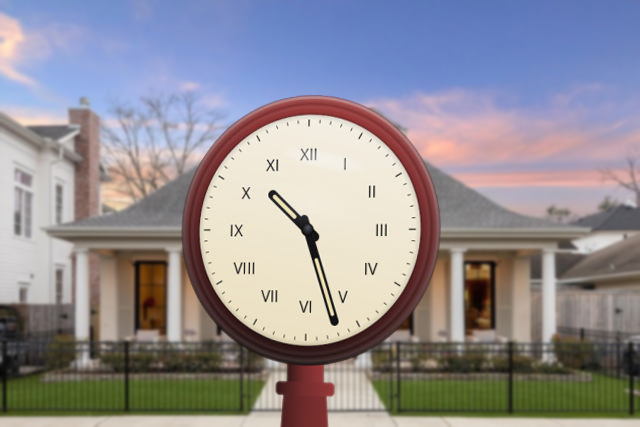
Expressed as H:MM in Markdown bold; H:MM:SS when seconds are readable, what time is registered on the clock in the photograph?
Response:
**10:27**
